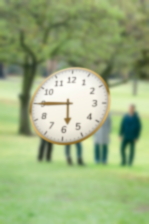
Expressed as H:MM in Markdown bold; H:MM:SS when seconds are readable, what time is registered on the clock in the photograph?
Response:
**5:45**
